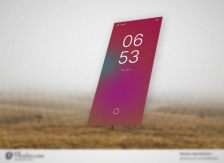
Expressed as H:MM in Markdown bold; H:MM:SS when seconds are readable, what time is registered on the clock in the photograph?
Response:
**6:53**
